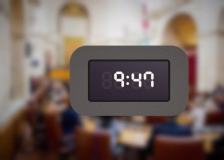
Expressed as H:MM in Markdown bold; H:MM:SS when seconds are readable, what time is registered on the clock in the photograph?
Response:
**9:47**
